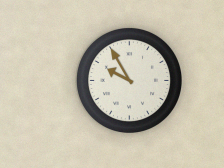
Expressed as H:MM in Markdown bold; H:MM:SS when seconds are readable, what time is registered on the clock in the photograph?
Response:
**9:55**
